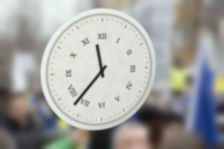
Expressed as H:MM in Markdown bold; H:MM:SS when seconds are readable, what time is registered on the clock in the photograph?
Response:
**11:37**
